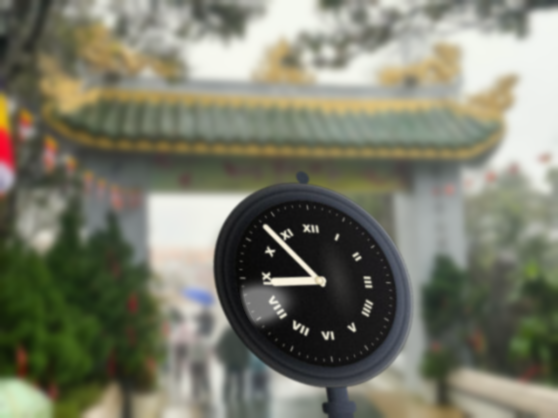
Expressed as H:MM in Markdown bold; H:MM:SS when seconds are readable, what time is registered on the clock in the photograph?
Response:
**8:53**
